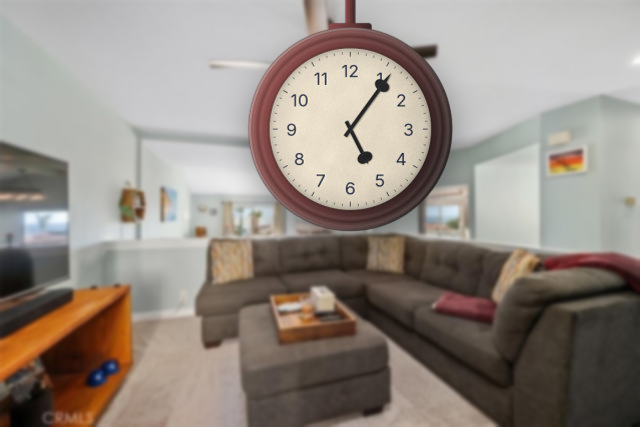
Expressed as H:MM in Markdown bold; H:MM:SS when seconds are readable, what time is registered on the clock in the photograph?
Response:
**5:06**
